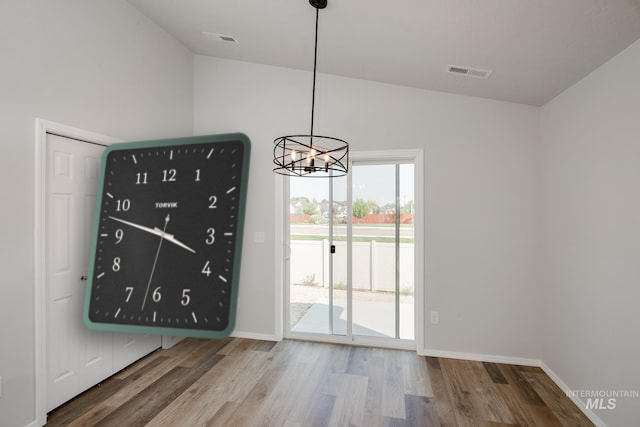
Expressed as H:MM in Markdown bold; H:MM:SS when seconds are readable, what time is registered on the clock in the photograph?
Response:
**3:47:32**
